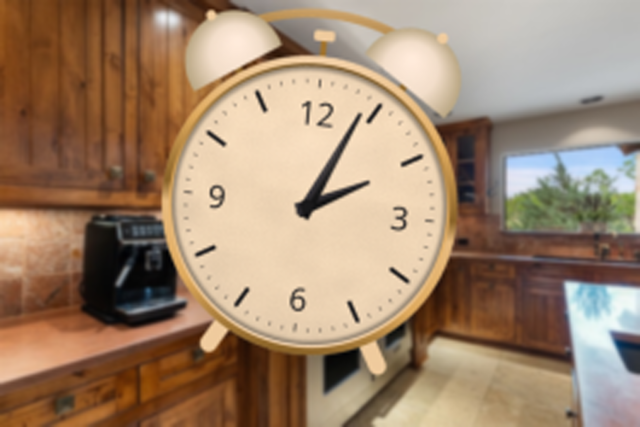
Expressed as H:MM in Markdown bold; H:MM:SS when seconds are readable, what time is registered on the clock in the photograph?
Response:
**2:04**
